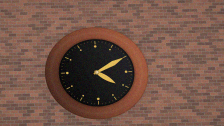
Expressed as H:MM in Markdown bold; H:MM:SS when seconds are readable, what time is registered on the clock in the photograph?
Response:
**4:10**
